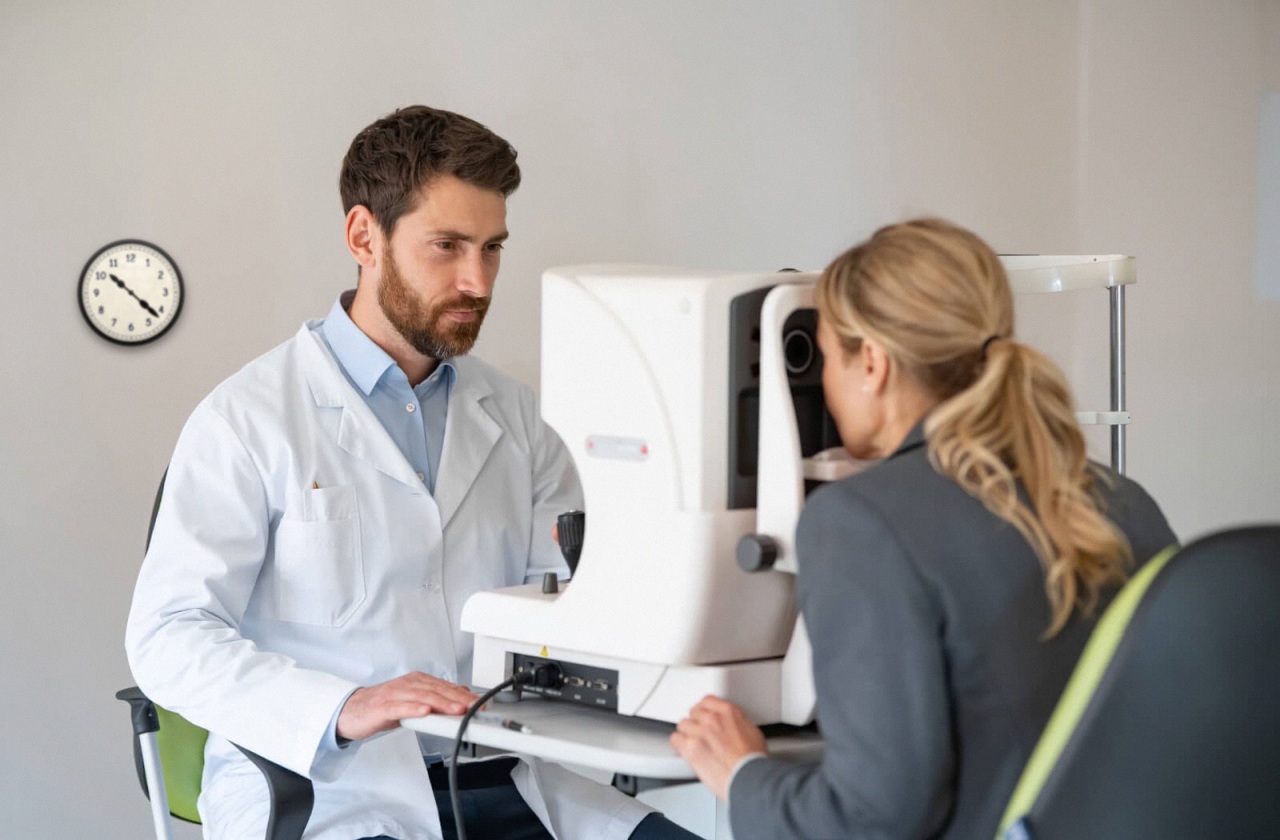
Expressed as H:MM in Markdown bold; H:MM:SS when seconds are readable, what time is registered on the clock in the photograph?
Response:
**10:22**
